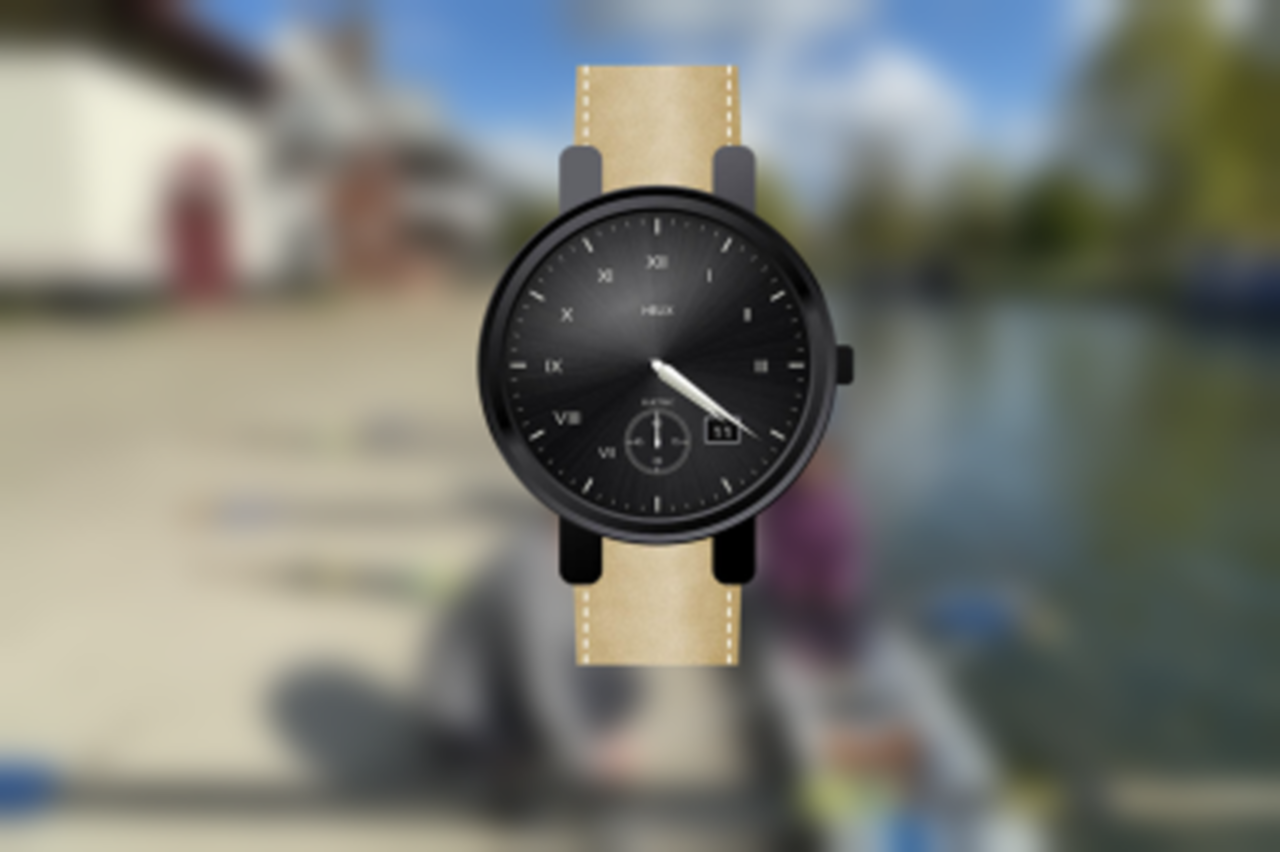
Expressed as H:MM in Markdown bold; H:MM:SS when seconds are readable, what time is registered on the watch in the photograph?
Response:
**4:21**
